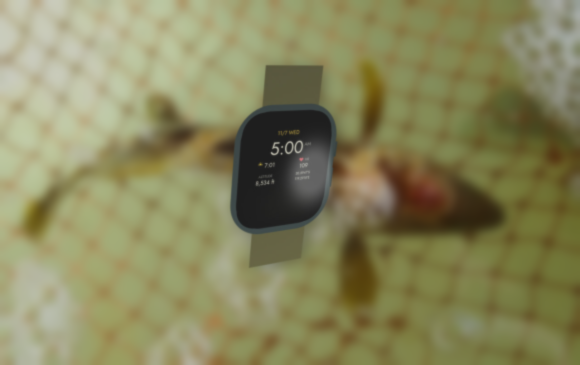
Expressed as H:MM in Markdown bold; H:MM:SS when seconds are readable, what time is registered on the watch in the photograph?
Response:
**5:00**
